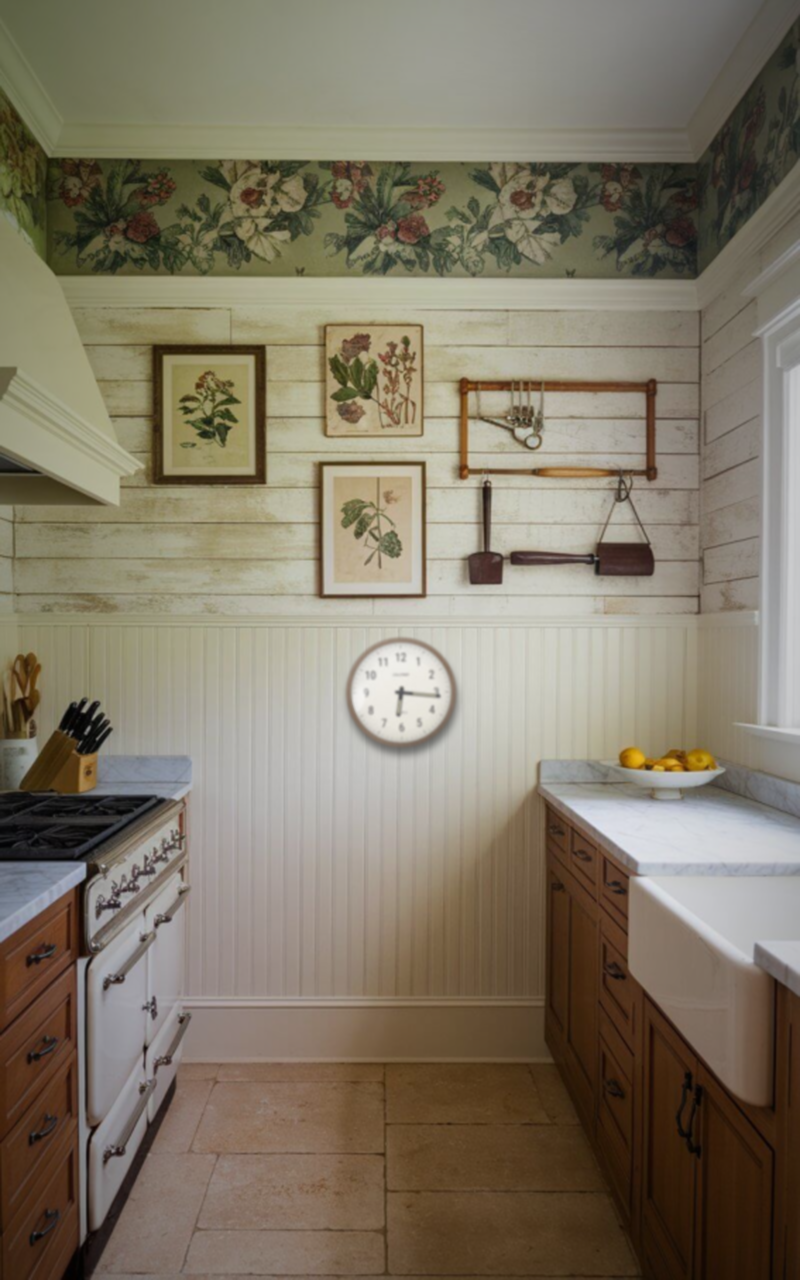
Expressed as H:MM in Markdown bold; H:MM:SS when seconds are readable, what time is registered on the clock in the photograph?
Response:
**6:16**
